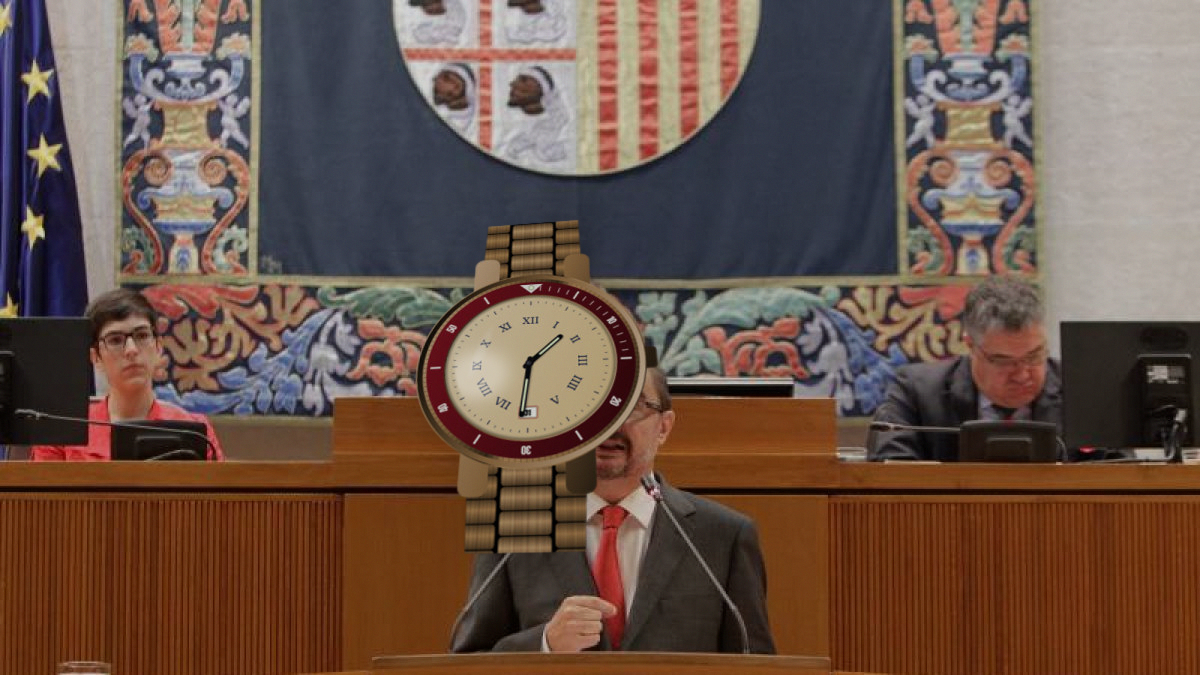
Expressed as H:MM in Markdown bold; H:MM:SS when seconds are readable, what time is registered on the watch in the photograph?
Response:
**1:31**
